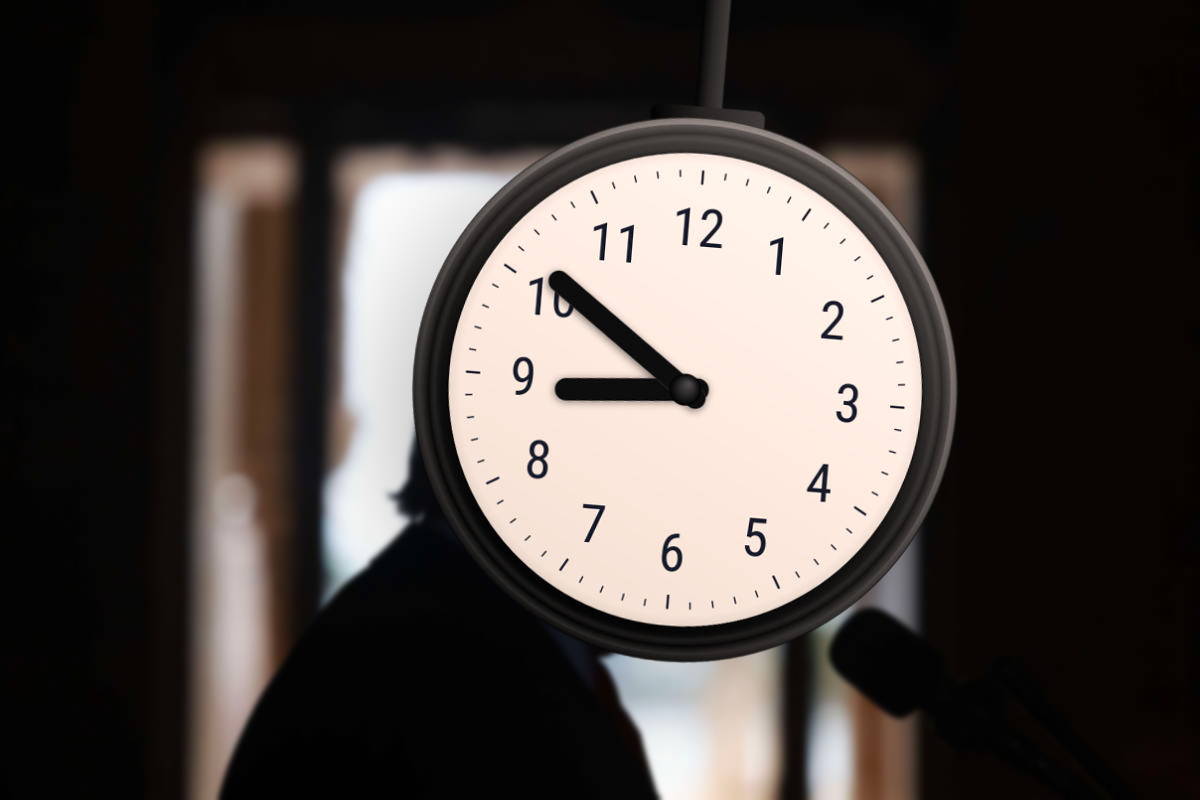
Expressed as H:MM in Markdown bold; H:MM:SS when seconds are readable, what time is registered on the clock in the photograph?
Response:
**8:51**
